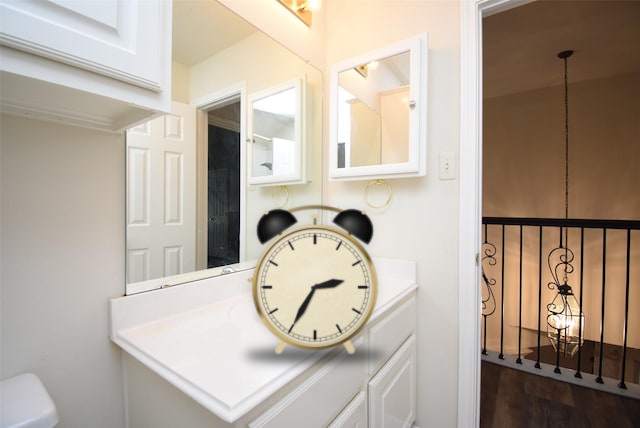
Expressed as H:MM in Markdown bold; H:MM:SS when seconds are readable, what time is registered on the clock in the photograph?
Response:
**2:35**
